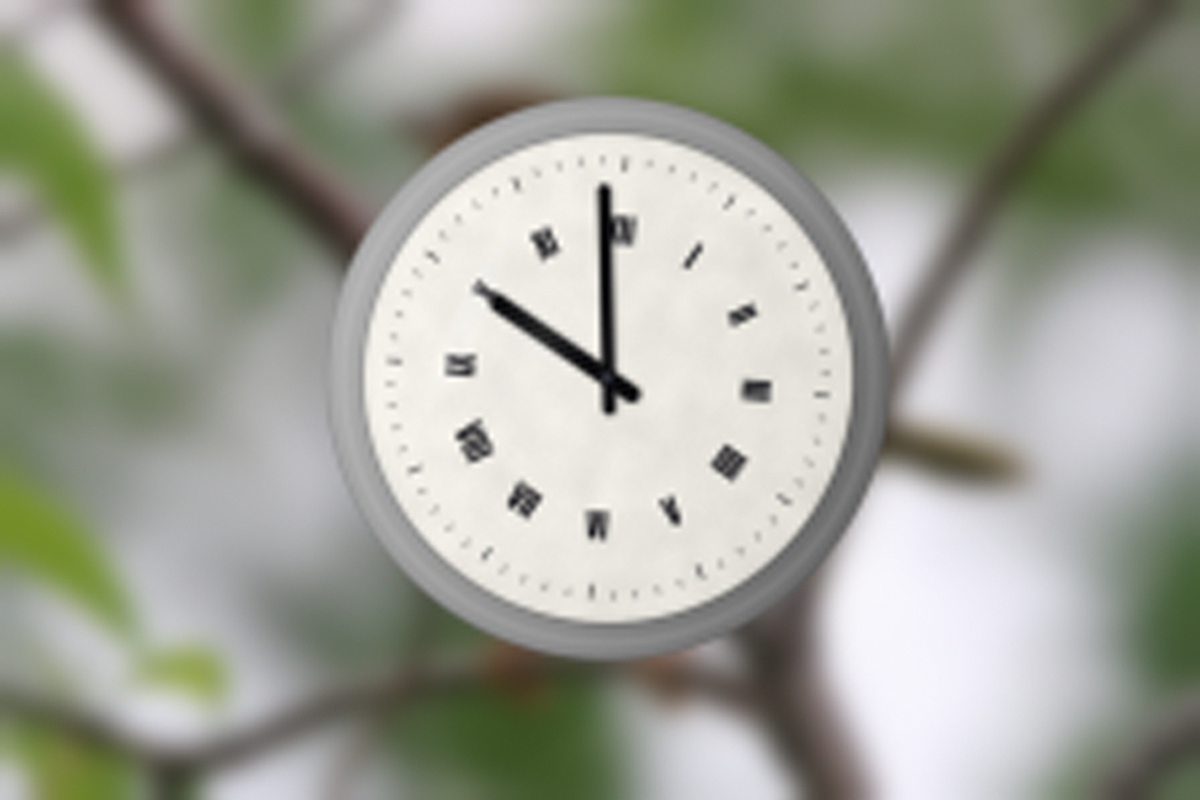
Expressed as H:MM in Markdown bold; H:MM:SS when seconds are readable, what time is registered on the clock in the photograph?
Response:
**9:59**
